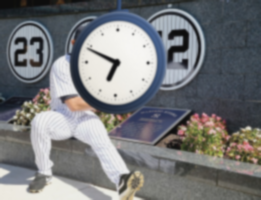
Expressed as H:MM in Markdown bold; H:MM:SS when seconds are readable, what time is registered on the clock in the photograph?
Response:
**6:49**
